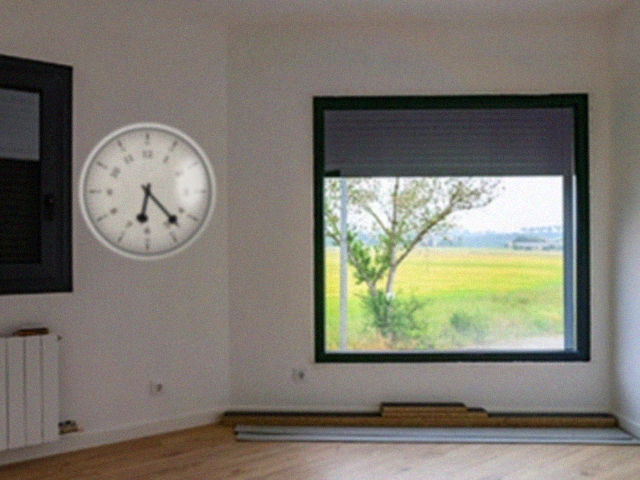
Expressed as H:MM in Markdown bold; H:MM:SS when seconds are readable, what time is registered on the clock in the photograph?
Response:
**6:23**
